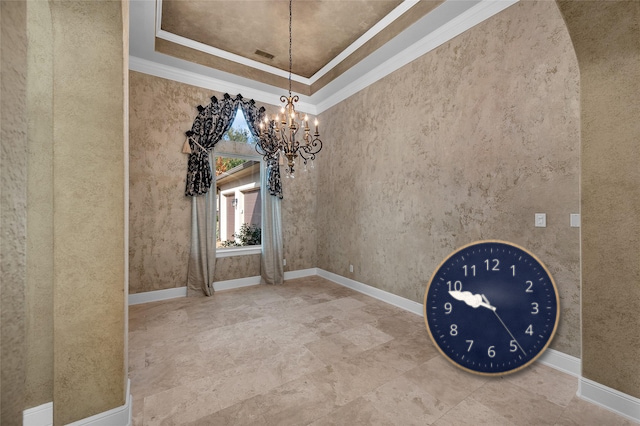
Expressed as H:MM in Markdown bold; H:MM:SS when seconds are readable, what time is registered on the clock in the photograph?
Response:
**9:48:24**
